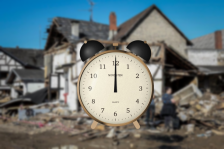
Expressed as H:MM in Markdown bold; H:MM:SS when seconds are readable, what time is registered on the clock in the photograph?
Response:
**12:00**
